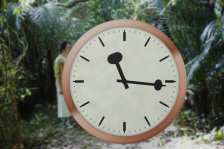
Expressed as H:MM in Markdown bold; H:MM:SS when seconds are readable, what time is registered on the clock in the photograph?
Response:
**11:16**
